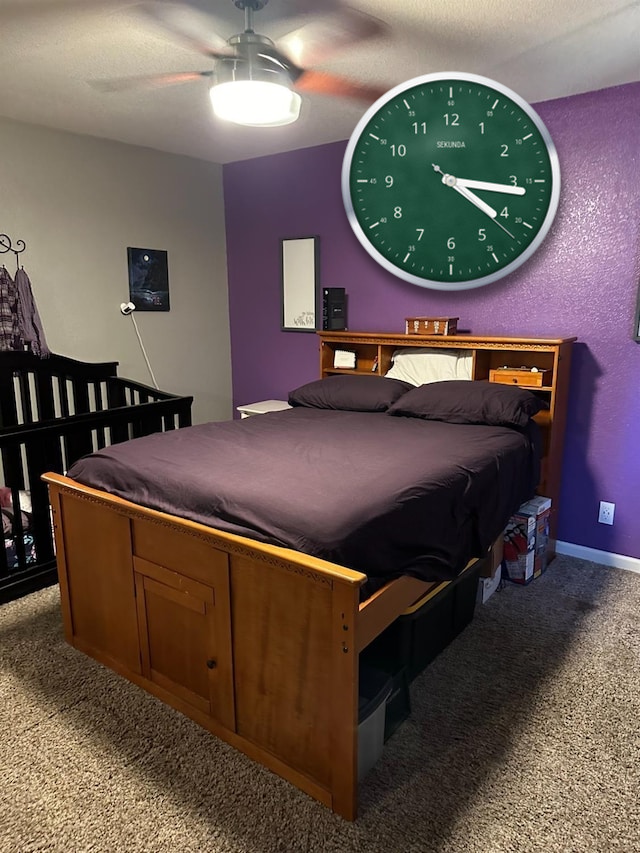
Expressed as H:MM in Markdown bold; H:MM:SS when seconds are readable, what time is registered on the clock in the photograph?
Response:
**4:16:22**
